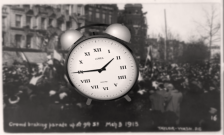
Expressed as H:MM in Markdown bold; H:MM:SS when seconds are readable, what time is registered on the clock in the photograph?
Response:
**1:45**
